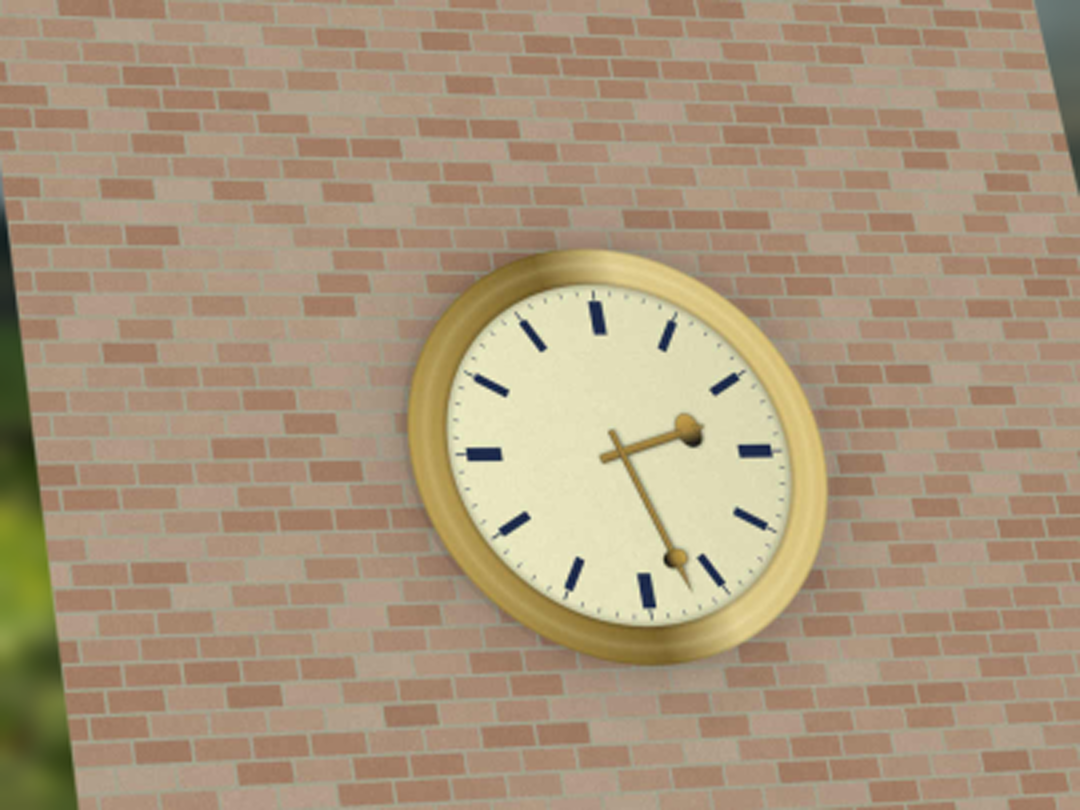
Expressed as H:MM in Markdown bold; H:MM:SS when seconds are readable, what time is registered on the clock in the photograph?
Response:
**2:27**
